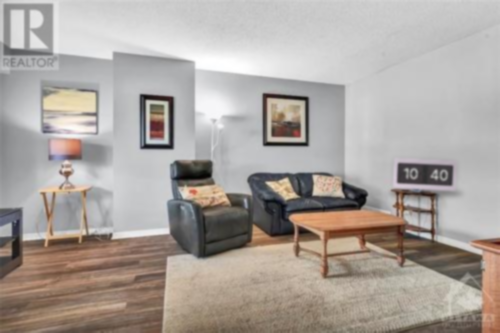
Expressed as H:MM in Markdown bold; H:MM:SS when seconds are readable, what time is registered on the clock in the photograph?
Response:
**10:40**
